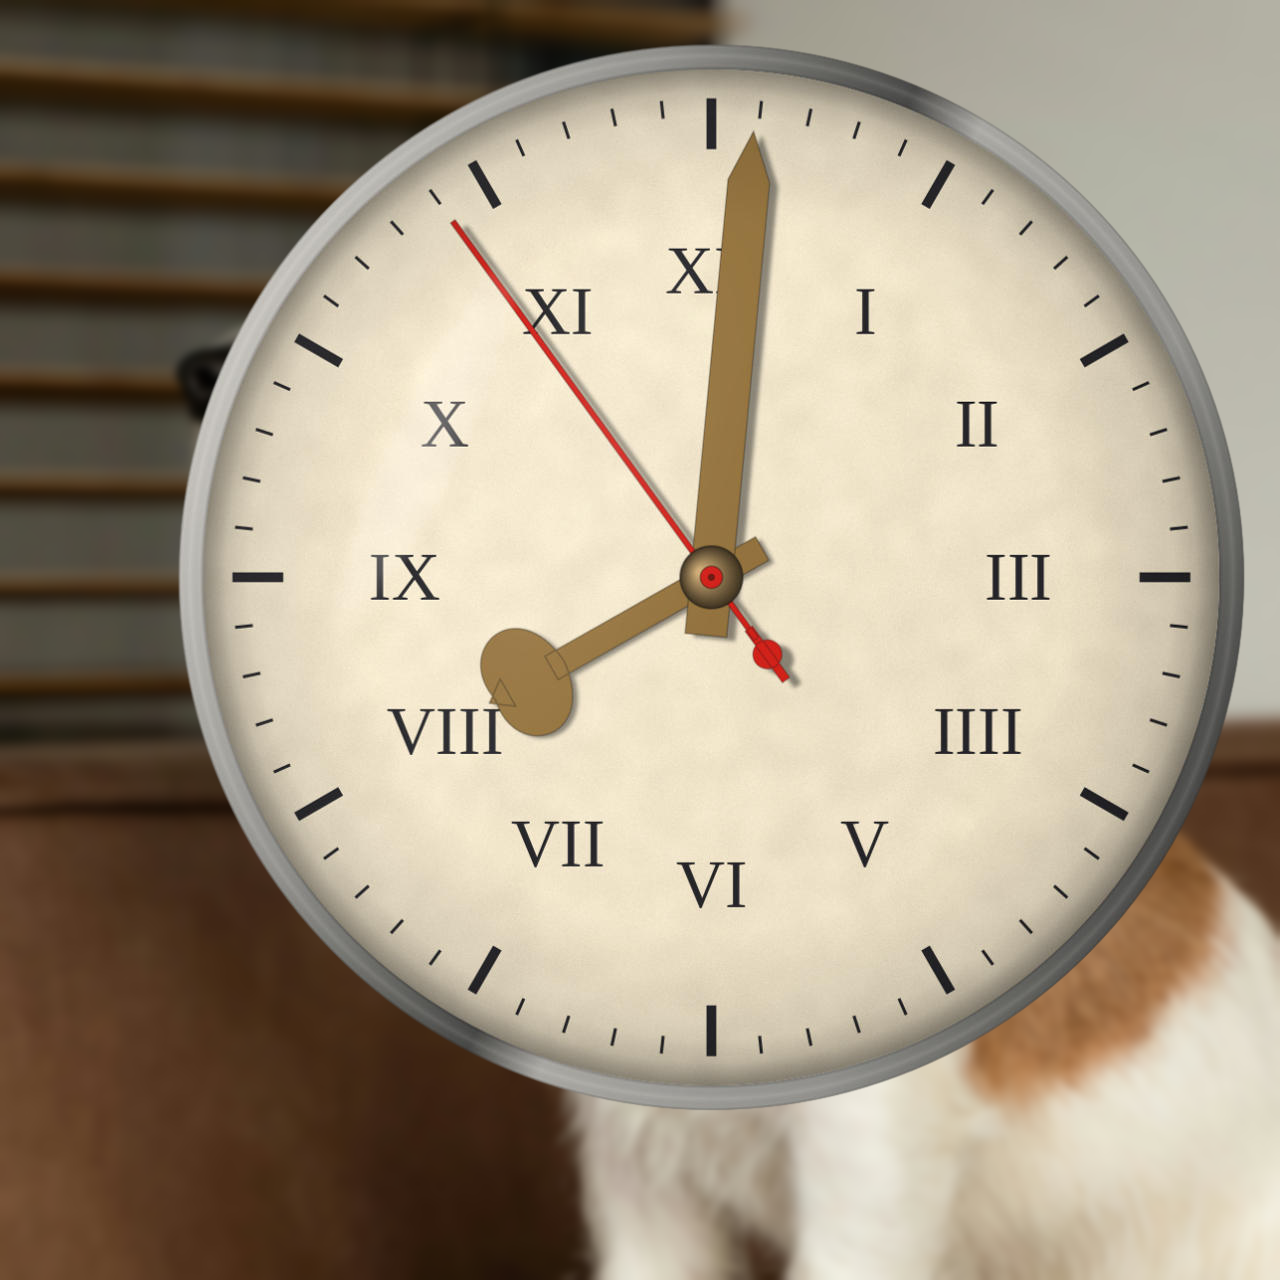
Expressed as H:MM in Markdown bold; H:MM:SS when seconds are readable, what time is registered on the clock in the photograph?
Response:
**8:00:54**
